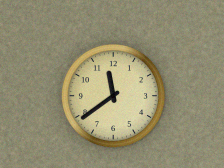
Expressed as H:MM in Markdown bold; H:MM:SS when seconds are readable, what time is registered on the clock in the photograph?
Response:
**11:39**
